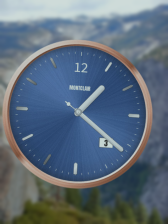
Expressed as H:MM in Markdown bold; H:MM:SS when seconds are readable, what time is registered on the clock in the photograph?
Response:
**1:21:21**
